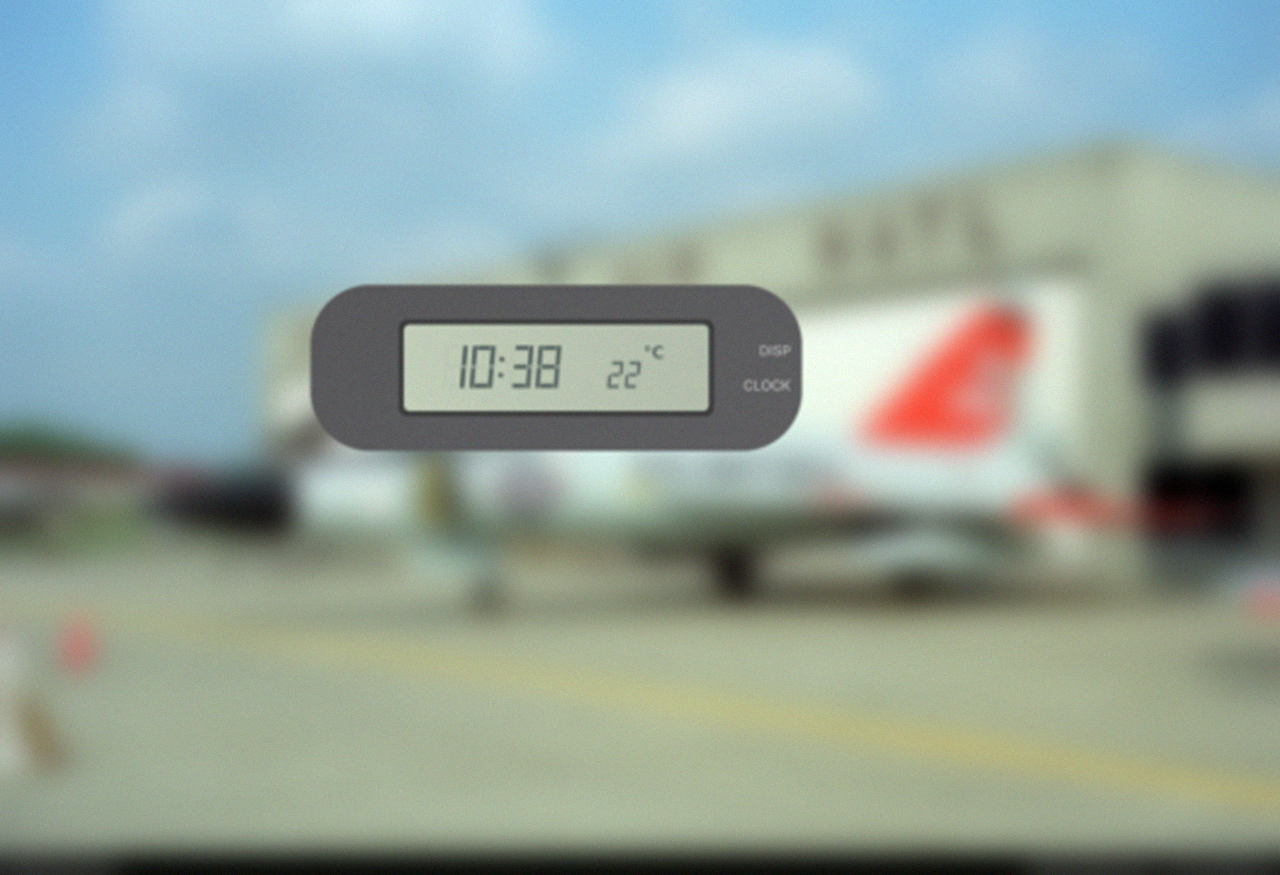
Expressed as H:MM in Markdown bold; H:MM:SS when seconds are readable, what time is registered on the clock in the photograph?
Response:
**10:38**
